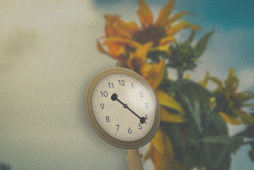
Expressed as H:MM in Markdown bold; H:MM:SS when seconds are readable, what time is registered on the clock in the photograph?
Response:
**10:22**
